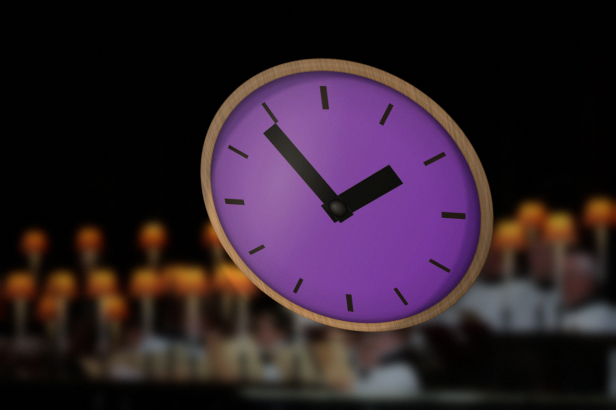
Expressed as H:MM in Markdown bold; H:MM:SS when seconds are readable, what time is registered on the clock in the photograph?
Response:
**1:54**
